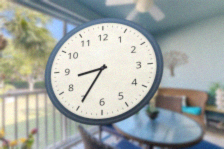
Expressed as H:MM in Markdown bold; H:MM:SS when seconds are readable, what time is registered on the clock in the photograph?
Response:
**8:35**
